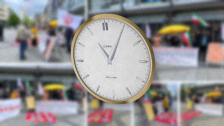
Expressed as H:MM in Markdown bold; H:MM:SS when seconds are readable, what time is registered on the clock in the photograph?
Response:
**11:05**
